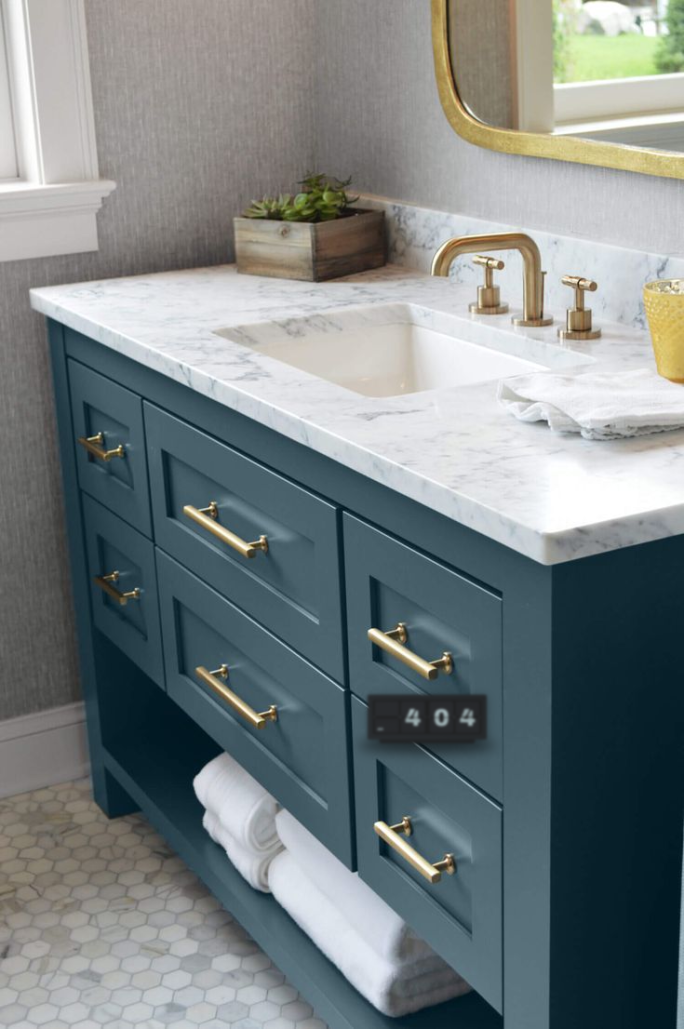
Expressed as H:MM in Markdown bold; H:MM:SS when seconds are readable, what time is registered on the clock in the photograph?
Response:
**4:04**
